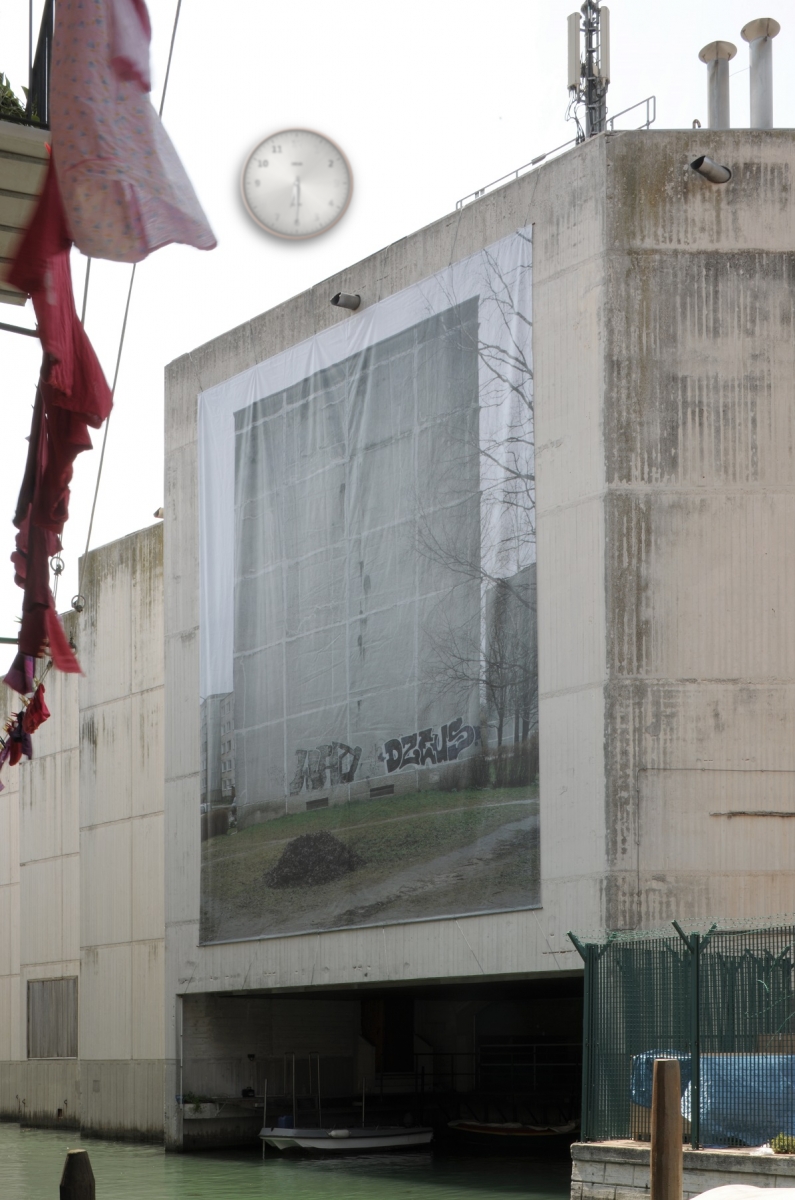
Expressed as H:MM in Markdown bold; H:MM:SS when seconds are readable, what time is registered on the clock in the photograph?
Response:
**6:30**
